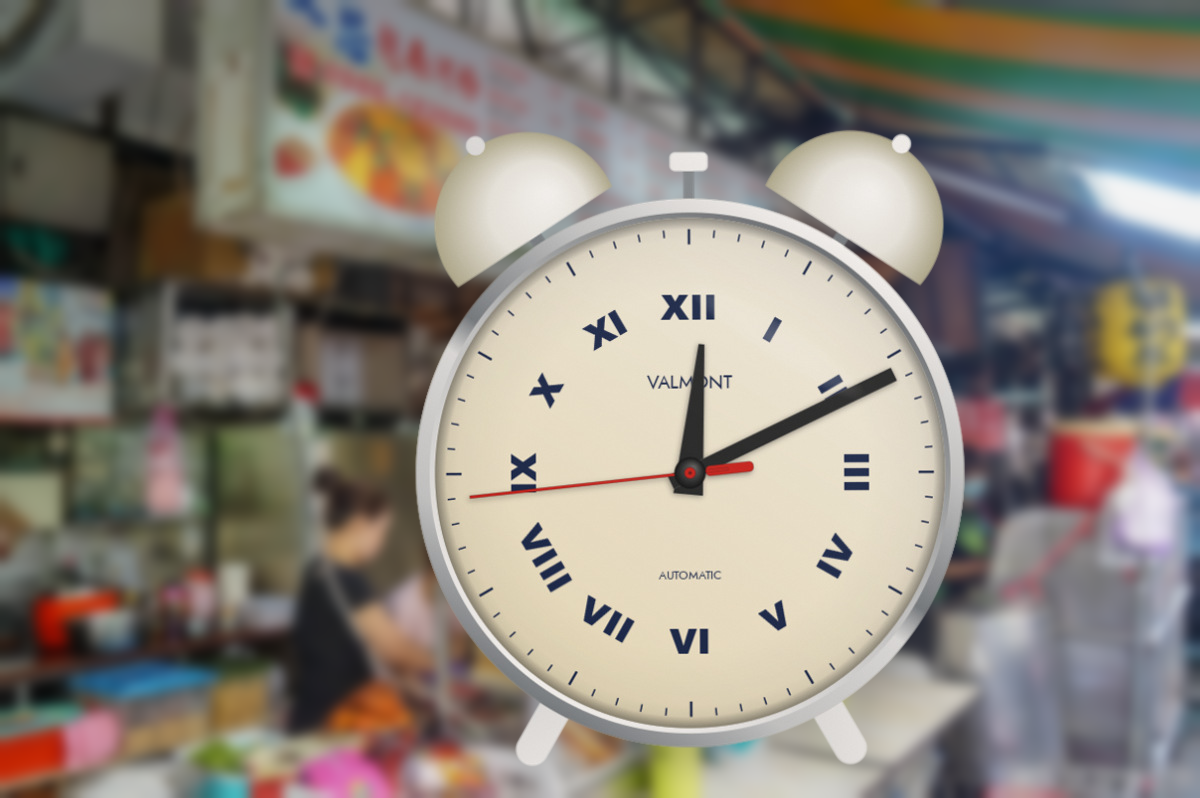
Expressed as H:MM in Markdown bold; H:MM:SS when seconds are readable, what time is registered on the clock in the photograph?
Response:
**12:10:44**
